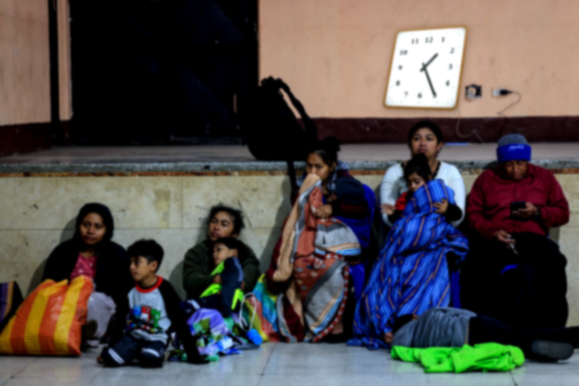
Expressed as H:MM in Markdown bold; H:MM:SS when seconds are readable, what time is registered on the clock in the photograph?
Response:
**1:25**
